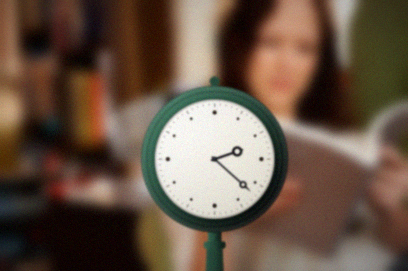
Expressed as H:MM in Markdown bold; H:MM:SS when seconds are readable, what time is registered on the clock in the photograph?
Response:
**2:22**
